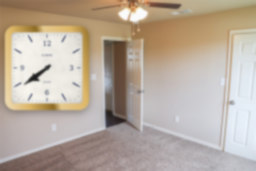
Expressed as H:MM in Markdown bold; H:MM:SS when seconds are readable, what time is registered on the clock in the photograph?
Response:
**7:39**
